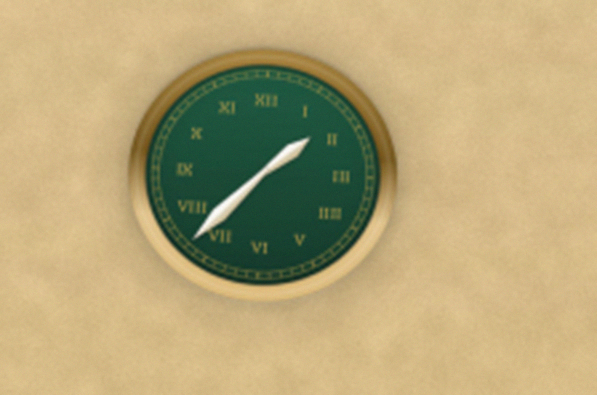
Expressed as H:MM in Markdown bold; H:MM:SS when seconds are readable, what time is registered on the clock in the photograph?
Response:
**1:37**
